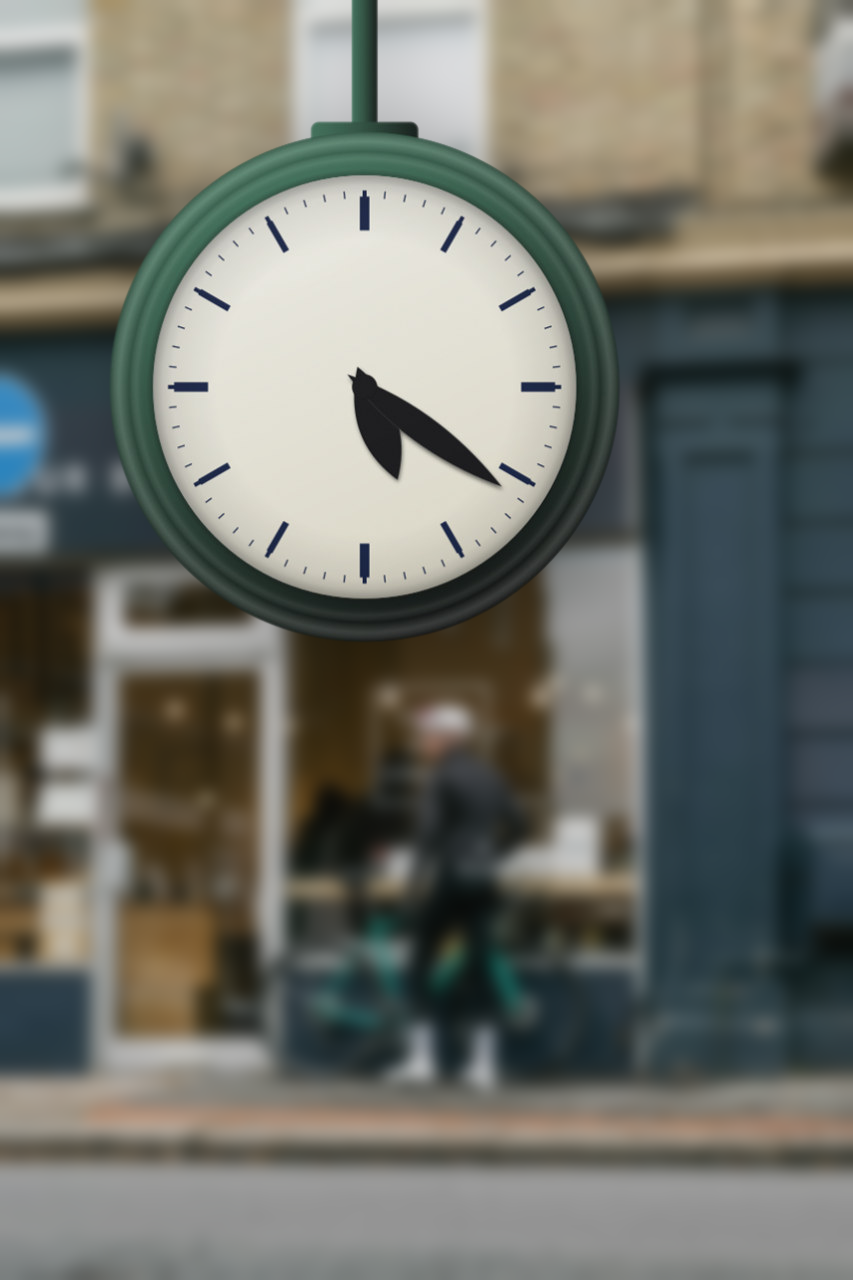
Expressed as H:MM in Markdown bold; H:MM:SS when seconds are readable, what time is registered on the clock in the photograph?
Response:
**5:21**
